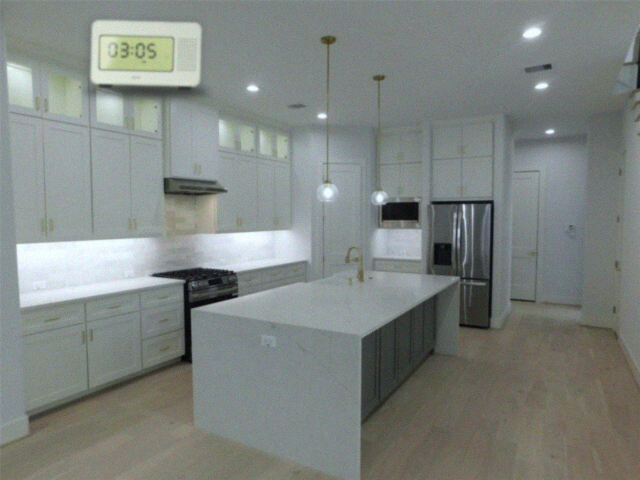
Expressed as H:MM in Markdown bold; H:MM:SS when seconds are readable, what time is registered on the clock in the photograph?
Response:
**3:05**
